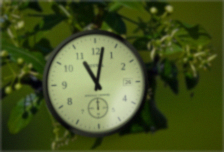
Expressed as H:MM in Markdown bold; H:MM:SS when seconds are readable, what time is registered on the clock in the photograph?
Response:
**11:02**
